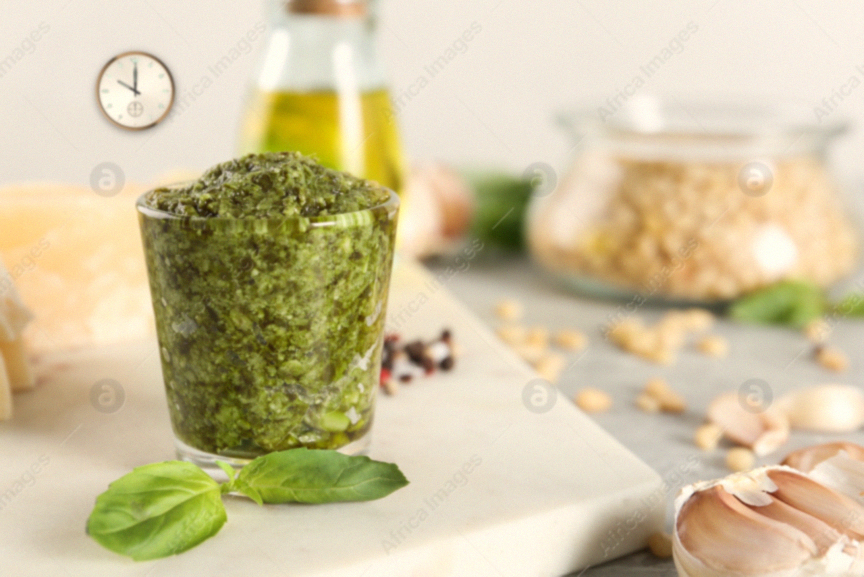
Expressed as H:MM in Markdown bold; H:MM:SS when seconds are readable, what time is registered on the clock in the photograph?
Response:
**10:00**
